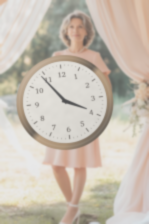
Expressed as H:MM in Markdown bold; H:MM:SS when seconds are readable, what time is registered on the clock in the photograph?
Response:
**3:54**
